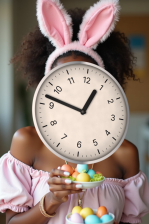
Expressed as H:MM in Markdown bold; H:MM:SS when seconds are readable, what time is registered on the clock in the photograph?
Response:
**12:47**
